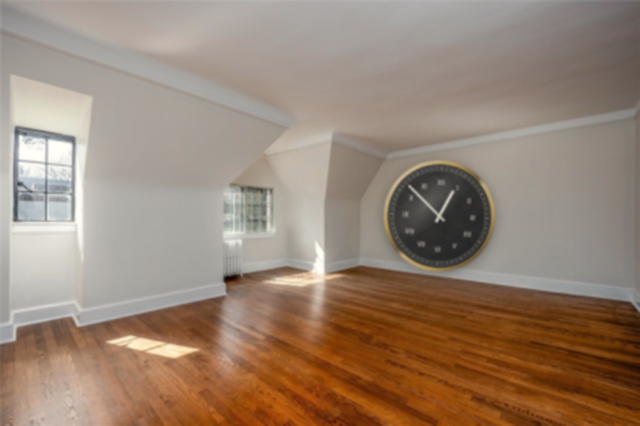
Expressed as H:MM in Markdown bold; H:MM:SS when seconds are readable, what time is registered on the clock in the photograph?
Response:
**12:52**
